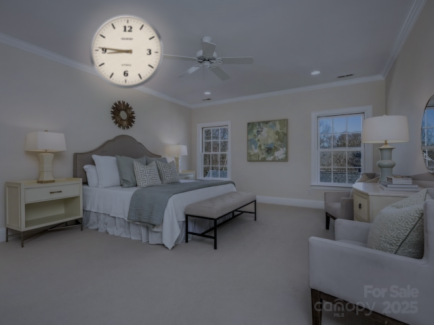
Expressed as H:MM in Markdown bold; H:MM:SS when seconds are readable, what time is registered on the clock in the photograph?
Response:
**8:46**
